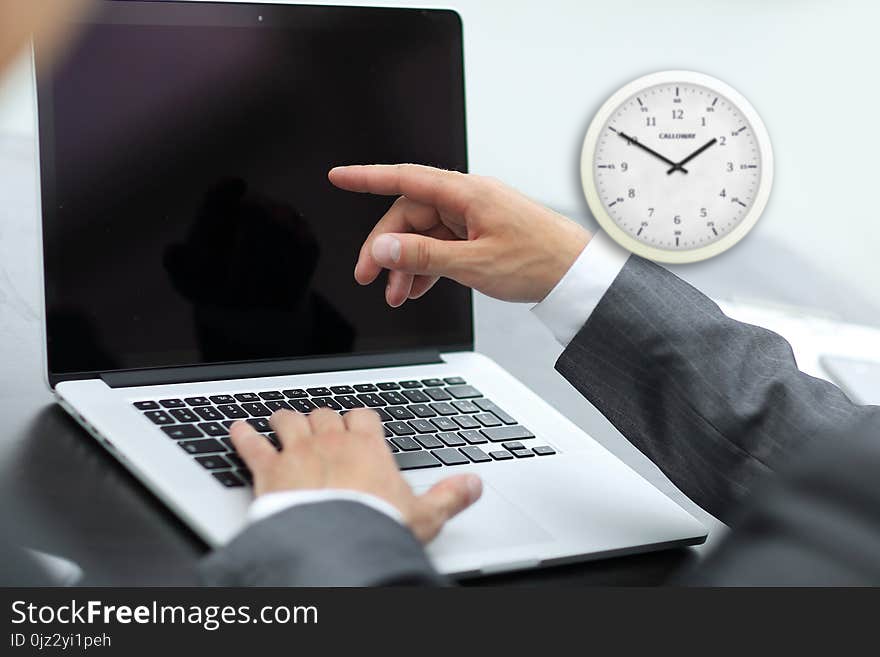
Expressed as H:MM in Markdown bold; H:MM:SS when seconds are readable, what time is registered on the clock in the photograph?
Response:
**1:50**
